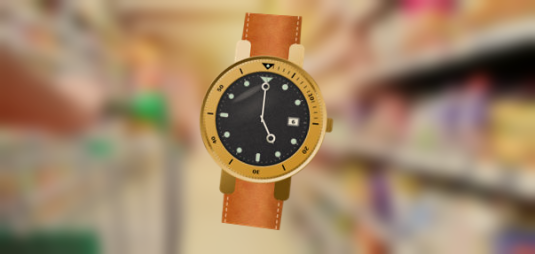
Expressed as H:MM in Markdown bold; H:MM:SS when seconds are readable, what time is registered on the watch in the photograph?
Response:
**5:00**
